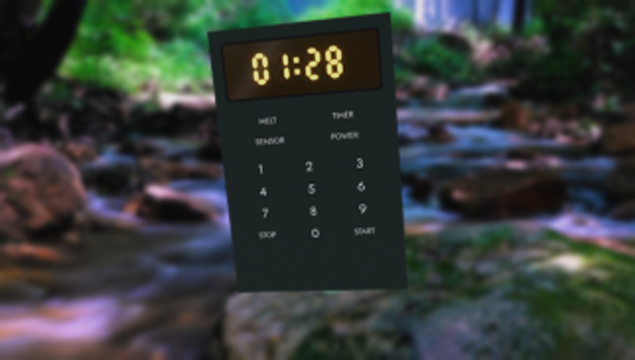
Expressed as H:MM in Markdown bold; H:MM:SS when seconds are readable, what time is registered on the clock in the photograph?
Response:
**1:28**
